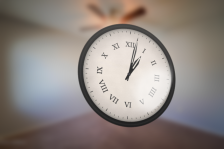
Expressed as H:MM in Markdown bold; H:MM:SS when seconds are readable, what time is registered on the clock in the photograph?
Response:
**1:02**
